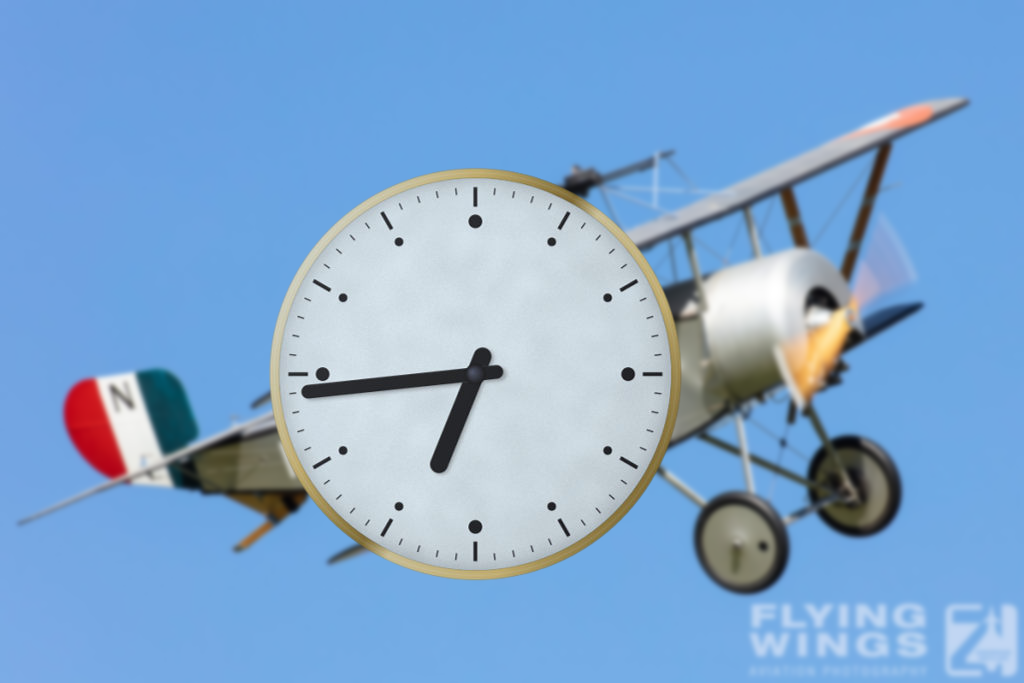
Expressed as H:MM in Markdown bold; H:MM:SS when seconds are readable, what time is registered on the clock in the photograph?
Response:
**6:44**
